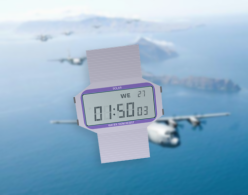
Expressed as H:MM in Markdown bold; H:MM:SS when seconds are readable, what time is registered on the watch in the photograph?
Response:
**1:50:03**
